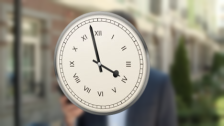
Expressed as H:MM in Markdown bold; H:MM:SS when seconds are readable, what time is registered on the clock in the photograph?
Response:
**3:58**
